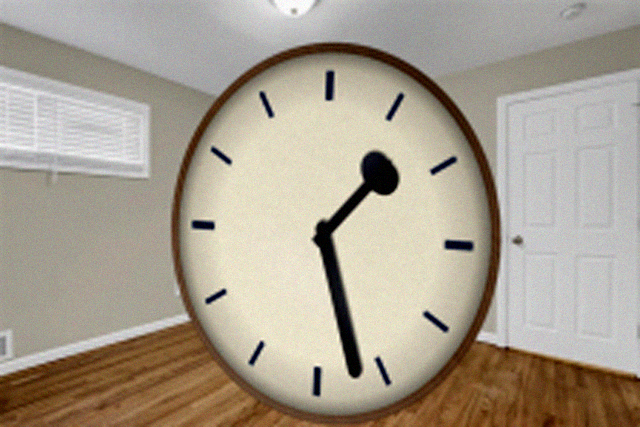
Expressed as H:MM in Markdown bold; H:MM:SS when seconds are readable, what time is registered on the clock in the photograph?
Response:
**1:27**
